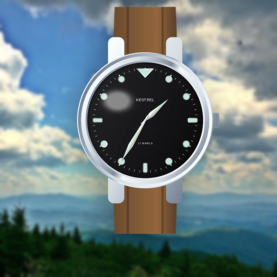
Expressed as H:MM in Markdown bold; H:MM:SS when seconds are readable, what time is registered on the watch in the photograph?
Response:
**1:35**
